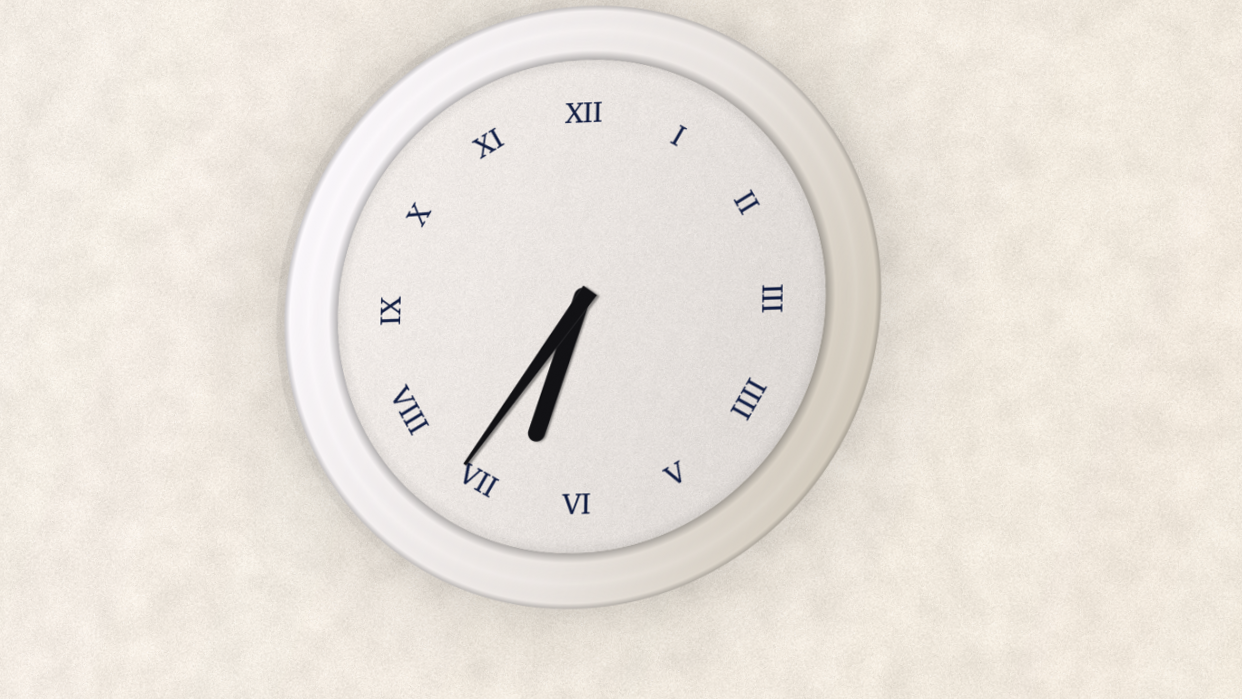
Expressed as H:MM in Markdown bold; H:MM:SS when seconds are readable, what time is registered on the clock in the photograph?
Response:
**6:36**
